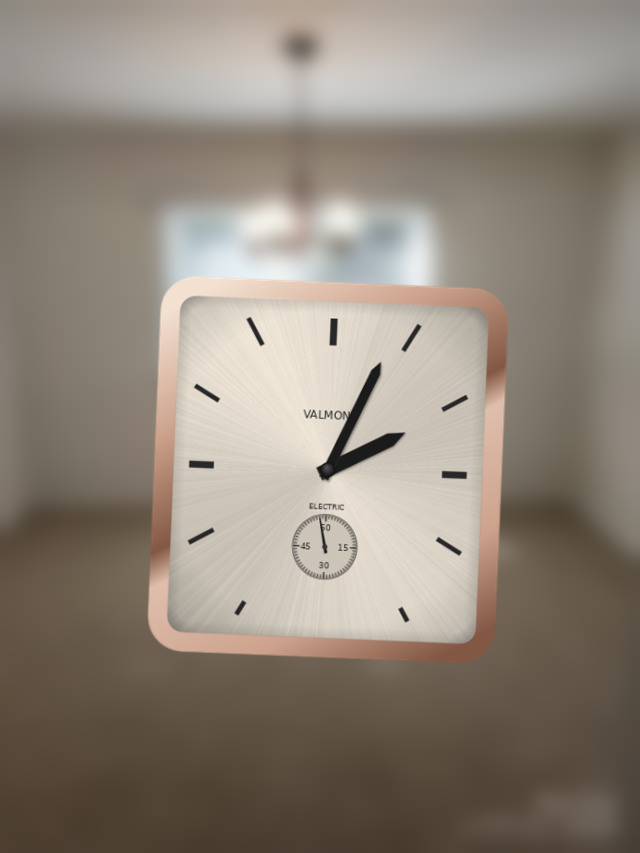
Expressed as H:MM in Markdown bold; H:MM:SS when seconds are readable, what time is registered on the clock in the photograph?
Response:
**2:03:58**
